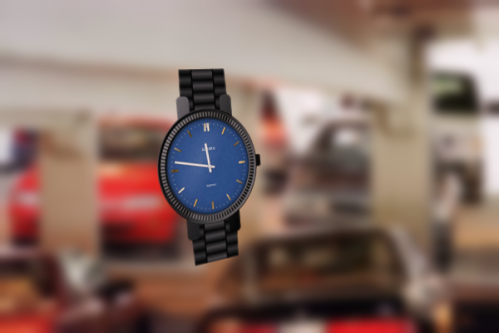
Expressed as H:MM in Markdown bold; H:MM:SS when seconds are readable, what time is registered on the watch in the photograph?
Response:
**11:47**
